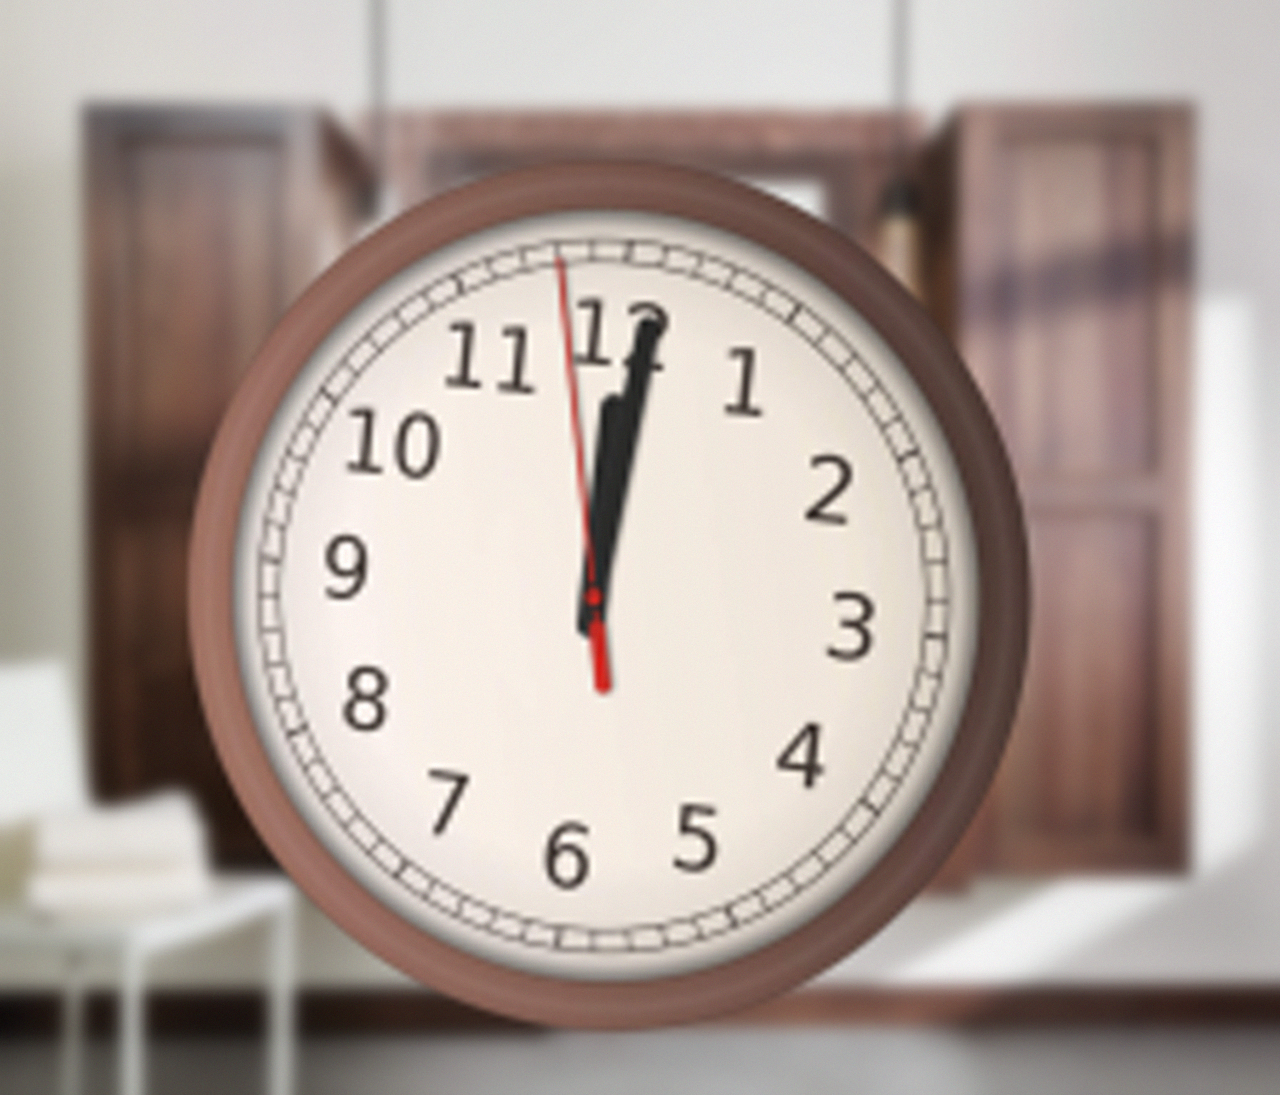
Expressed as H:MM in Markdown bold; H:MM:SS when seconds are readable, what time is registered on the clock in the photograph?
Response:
**12:00:58**
